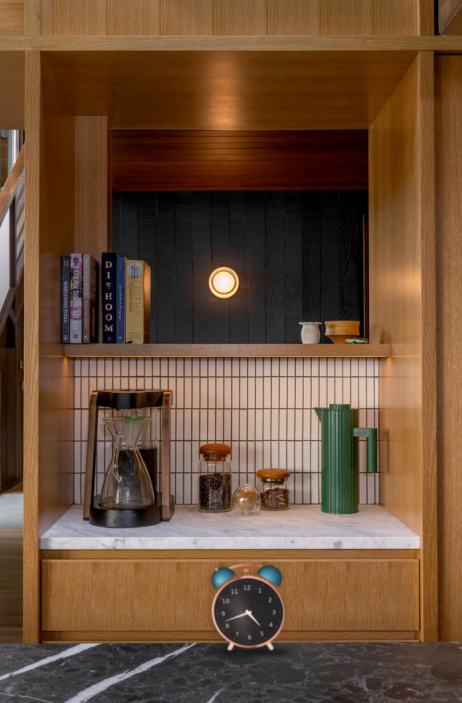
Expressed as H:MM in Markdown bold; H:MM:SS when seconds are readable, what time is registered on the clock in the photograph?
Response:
**4:42**
